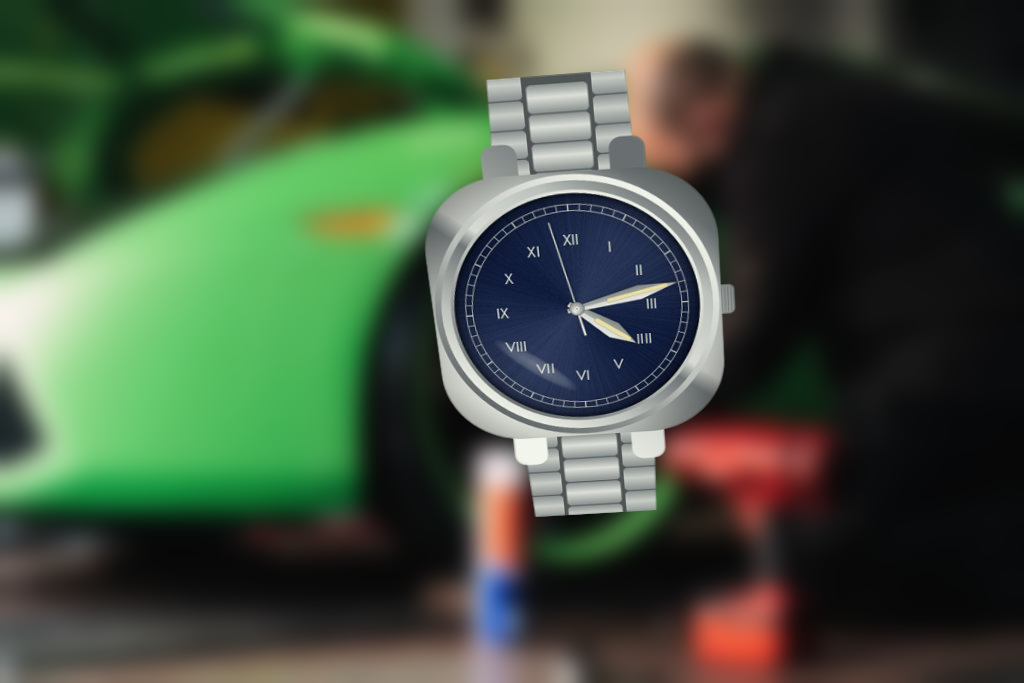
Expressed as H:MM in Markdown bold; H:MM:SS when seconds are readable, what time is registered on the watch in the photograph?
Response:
**4:12:58**
